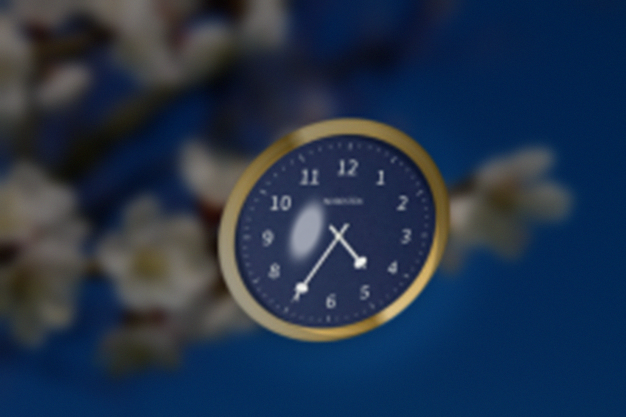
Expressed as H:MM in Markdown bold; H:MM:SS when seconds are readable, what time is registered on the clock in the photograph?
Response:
**4:35**
